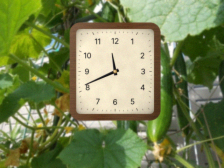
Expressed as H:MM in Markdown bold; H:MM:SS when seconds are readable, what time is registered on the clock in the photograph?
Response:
**11:41**
